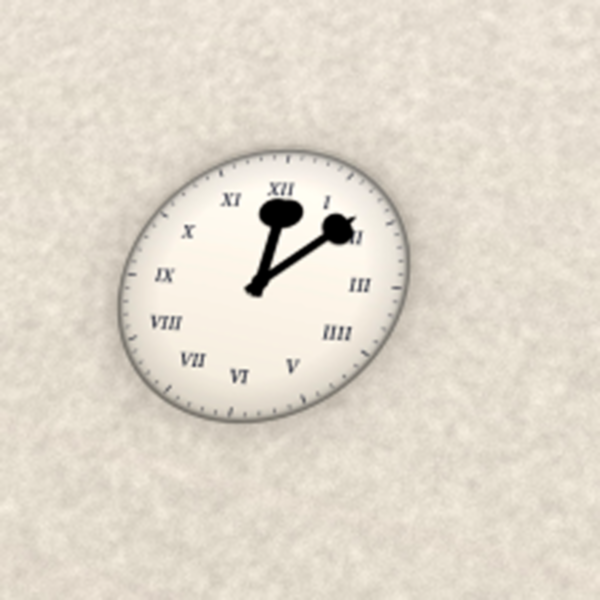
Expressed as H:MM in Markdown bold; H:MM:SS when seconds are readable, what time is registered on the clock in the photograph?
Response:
**12:08**
